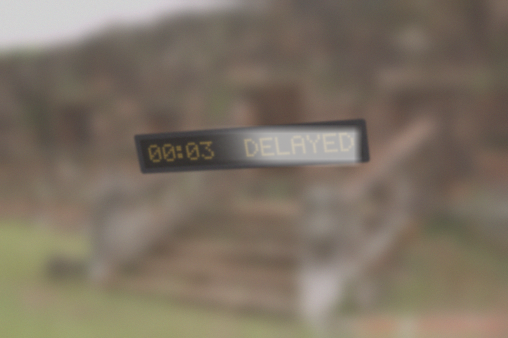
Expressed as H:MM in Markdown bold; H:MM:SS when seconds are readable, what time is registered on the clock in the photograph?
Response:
**0:03**
